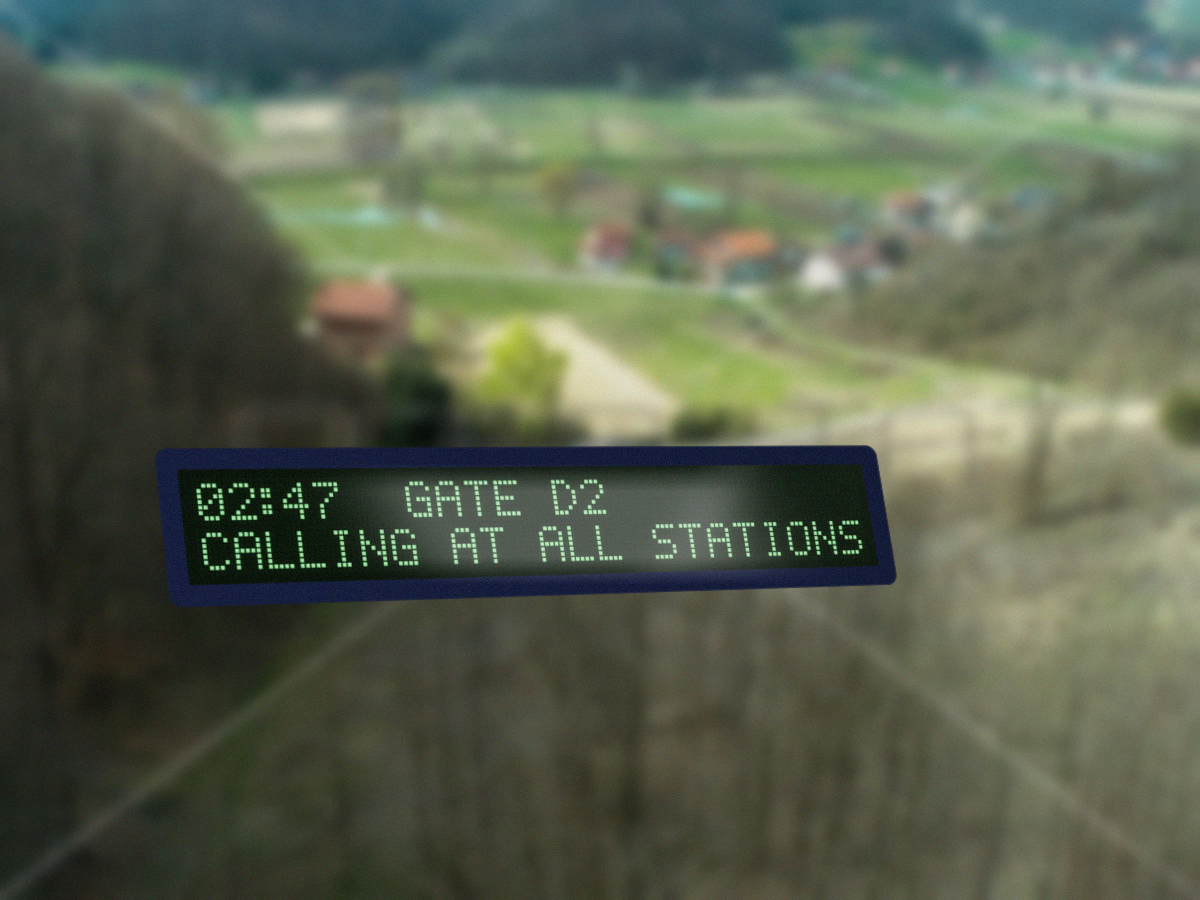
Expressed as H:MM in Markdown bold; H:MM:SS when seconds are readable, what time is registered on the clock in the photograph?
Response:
**2:47**
